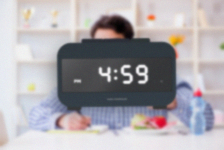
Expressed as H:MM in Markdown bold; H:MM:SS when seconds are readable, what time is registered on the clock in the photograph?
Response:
**4:59**
